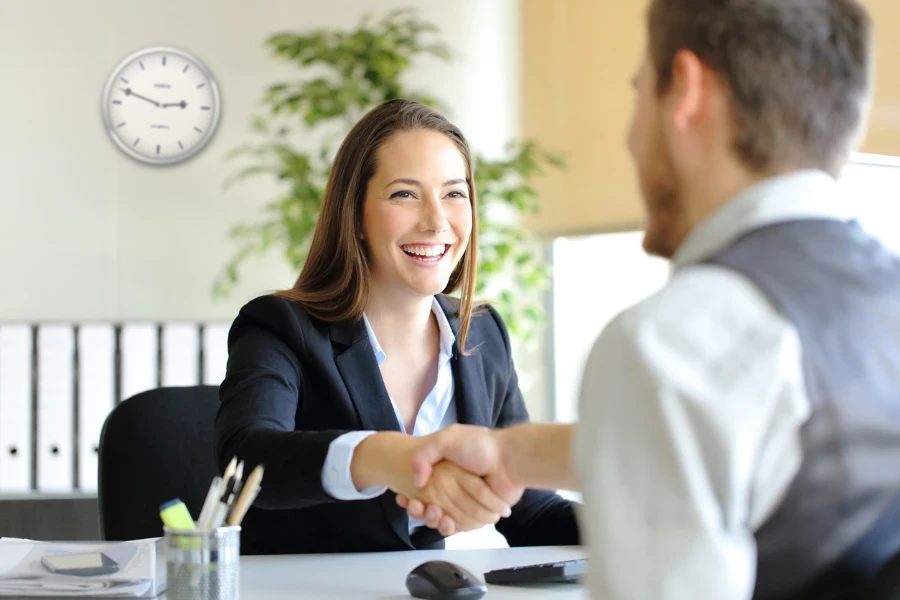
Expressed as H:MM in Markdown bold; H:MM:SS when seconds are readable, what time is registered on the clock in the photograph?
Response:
**2:48**
